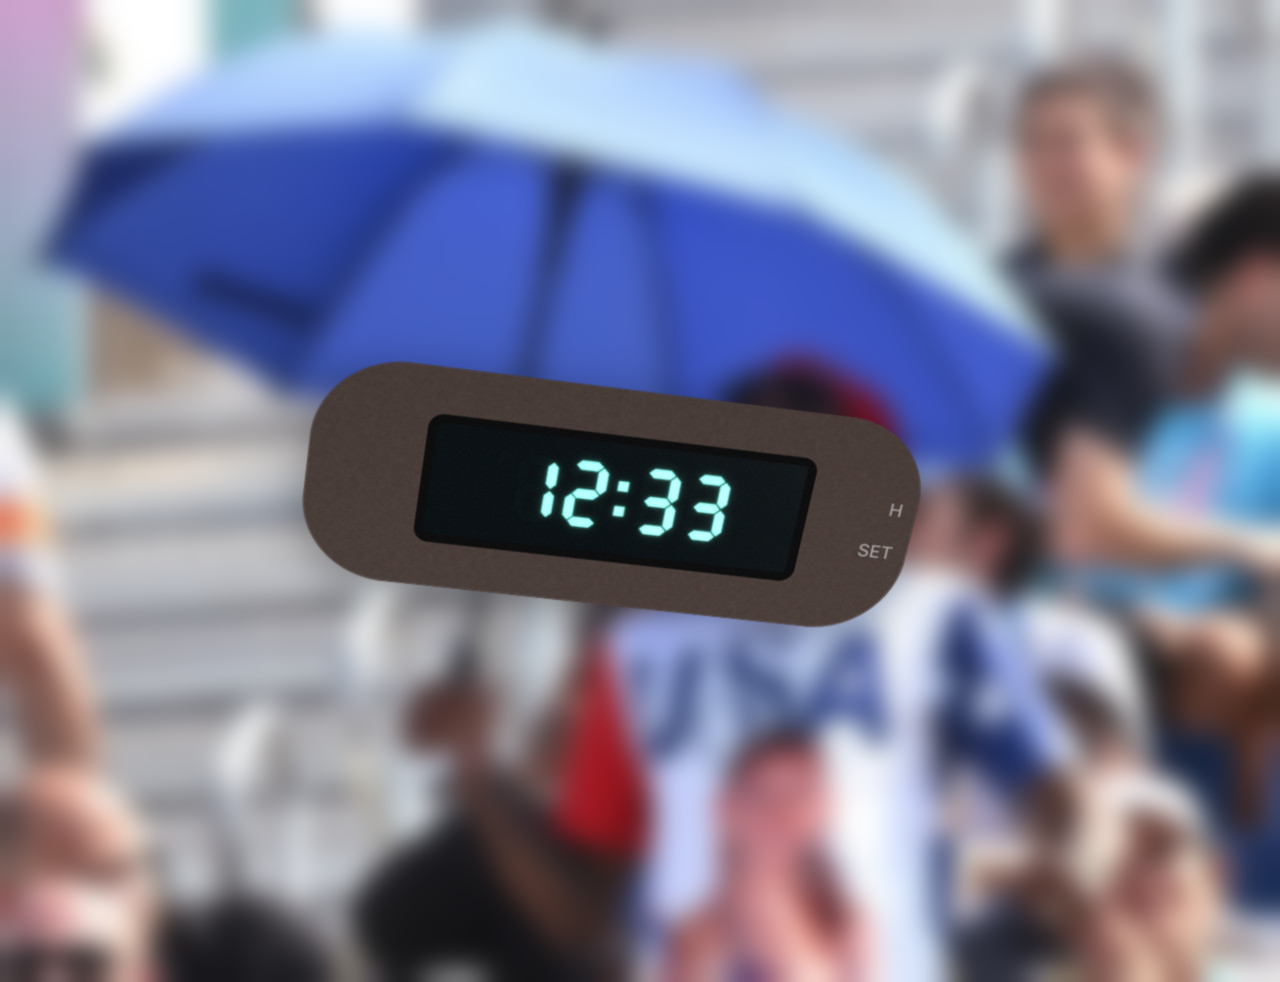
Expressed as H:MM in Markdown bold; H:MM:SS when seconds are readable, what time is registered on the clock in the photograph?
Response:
**12:33**
